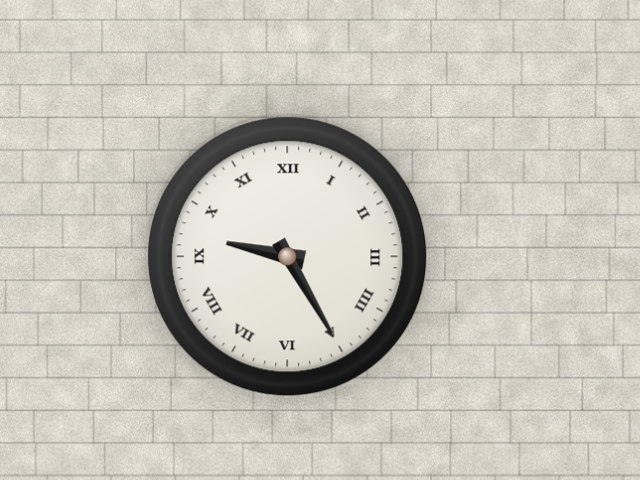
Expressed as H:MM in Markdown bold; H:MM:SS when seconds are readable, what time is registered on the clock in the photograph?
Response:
**9:25**
